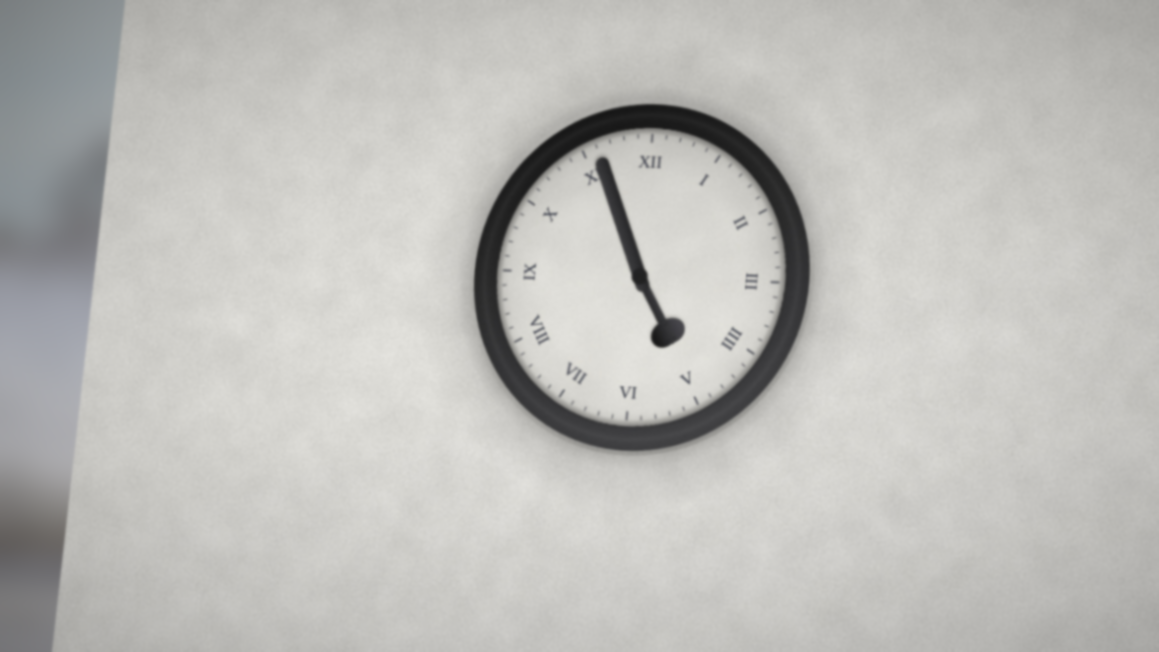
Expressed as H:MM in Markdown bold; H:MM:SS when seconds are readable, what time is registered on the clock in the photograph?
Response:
**4:56**
